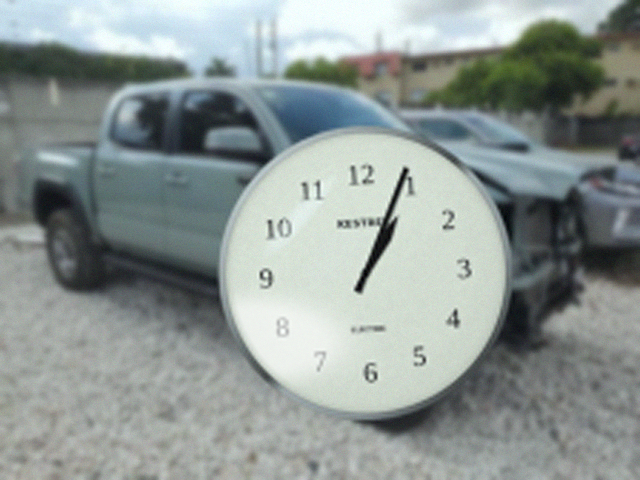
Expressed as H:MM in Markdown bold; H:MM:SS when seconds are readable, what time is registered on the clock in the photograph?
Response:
**1:04**
